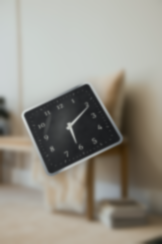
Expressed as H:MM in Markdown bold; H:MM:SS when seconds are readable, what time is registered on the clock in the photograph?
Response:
**6:11**
